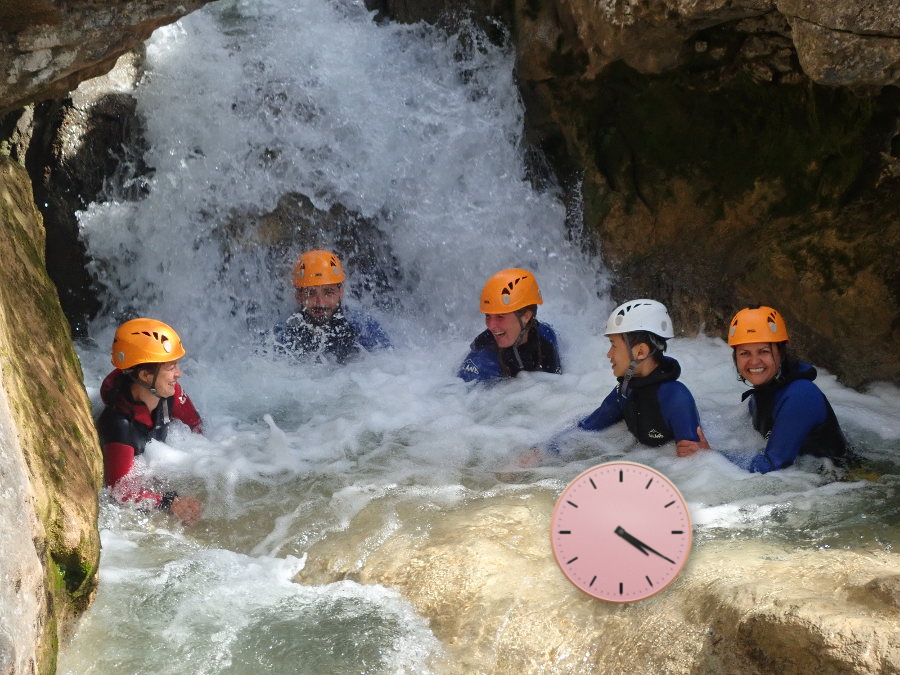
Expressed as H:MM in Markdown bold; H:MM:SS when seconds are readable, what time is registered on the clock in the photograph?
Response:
**4:20**
